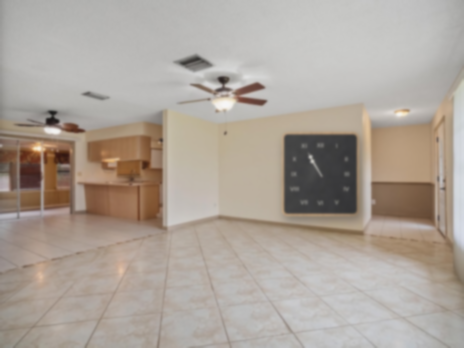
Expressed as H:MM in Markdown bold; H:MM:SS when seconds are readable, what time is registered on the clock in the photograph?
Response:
**10:55**
